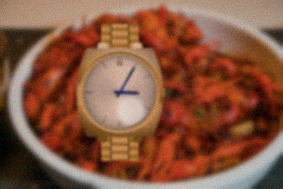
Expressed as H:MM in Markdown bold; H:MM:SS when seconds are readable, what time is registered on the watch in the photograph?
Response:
**3:05**
